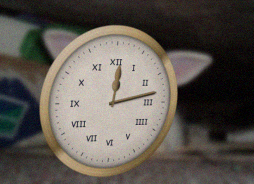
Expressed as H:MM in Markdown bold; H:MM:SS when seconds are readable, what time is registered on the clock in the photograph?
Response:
**12:13**
